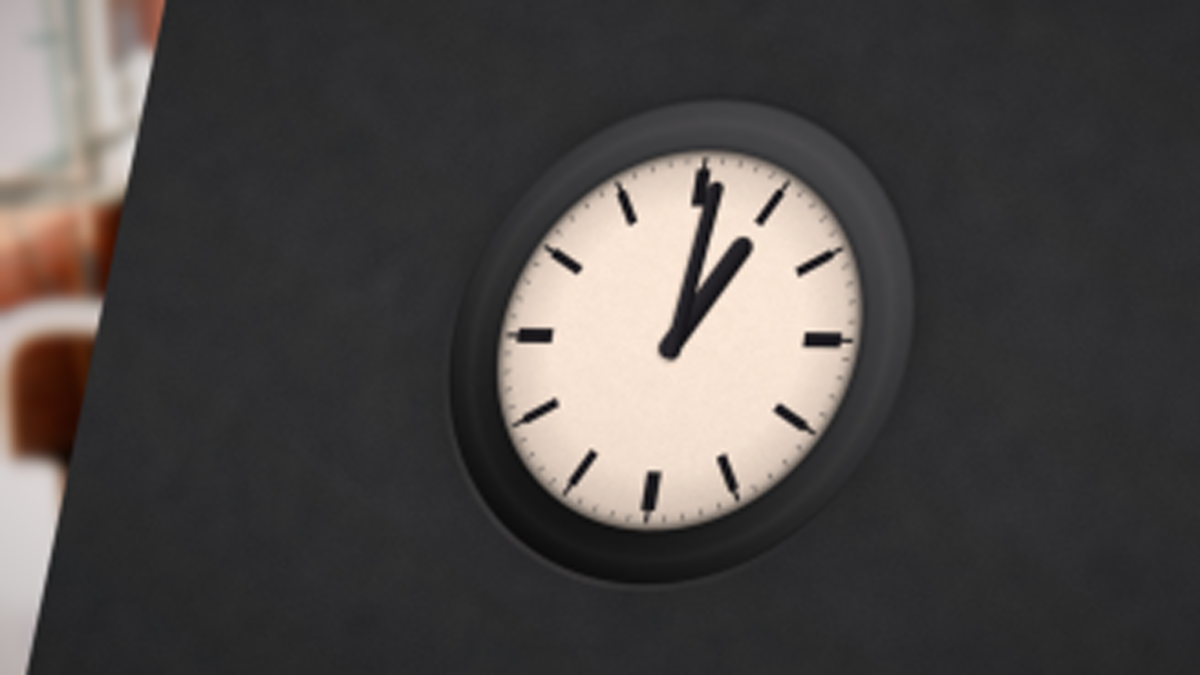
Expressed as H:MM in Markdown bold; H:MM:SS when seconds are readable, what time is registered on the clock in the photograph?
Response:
**1:01**
